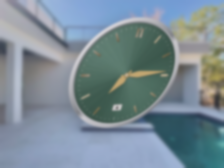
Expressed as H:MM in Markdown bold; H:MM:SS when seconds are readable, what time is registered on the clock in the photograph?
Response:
**7:14**
